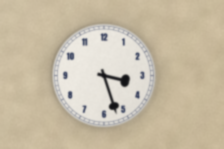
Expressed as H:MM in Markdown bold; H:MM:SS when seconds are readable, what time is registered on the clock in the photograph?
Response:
**3:27**
